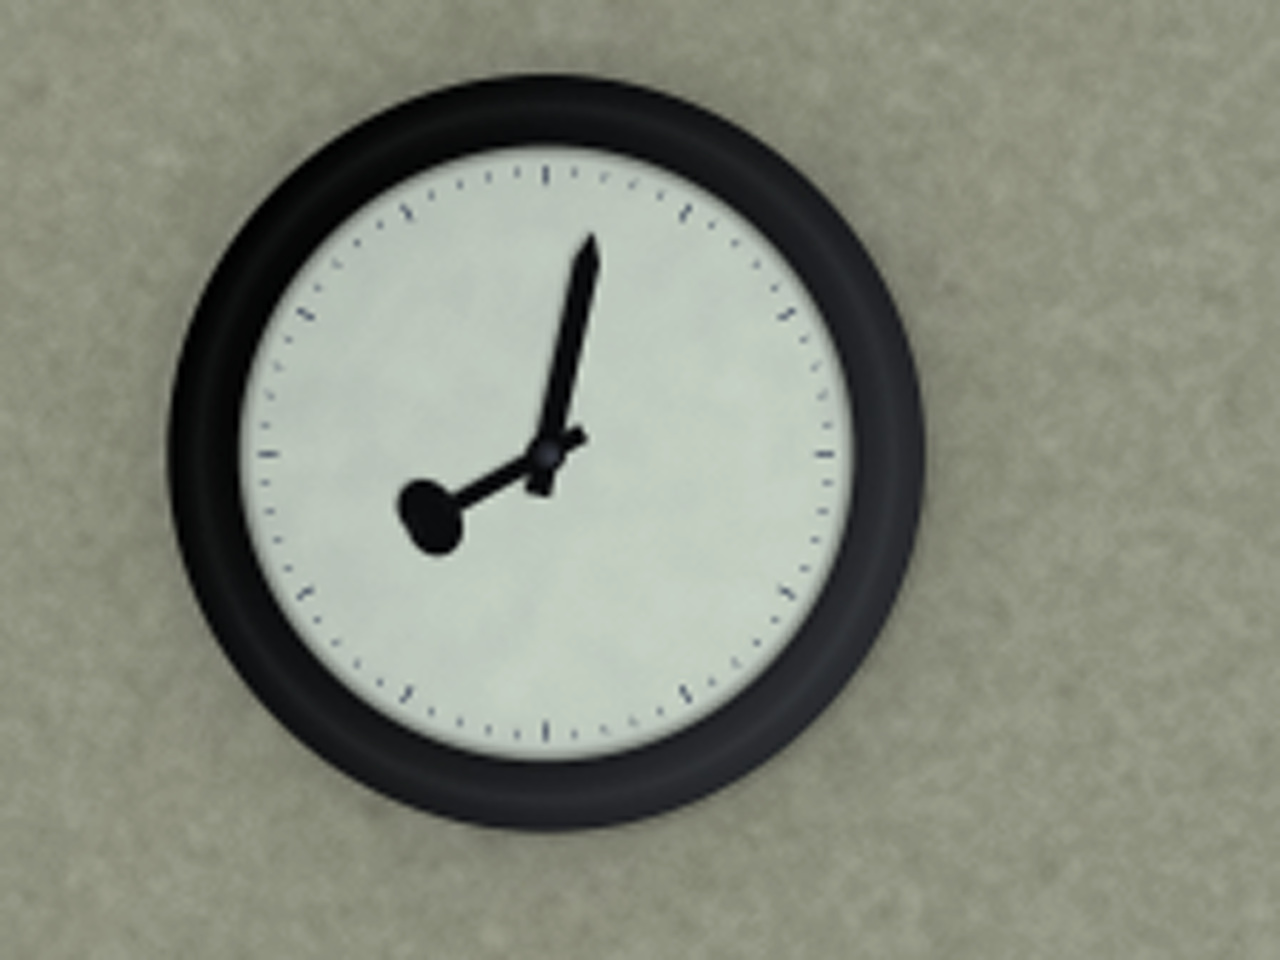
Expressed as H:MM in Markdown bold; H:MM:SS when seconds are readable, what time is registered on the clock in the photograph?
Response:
**8:02**
